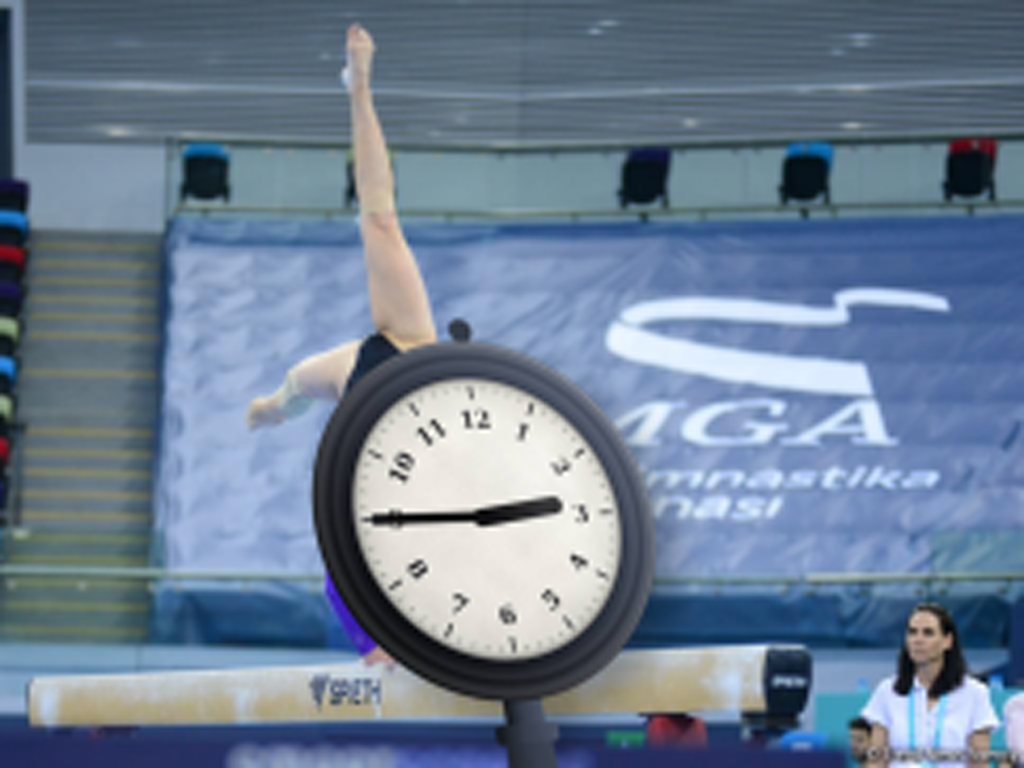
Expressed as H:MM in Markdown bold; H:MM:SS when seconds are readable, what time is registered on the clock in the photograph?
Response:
**2:45**
